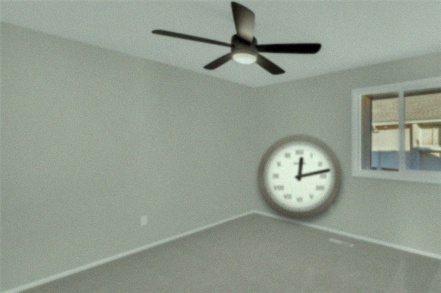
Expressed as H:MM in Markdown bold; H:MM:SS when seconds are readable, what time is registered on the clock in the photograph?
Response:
**12:13**
